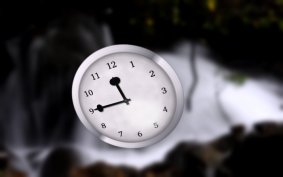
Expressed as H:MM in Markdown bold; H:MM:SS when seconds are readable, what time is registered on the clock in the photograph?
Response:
**11:45**
